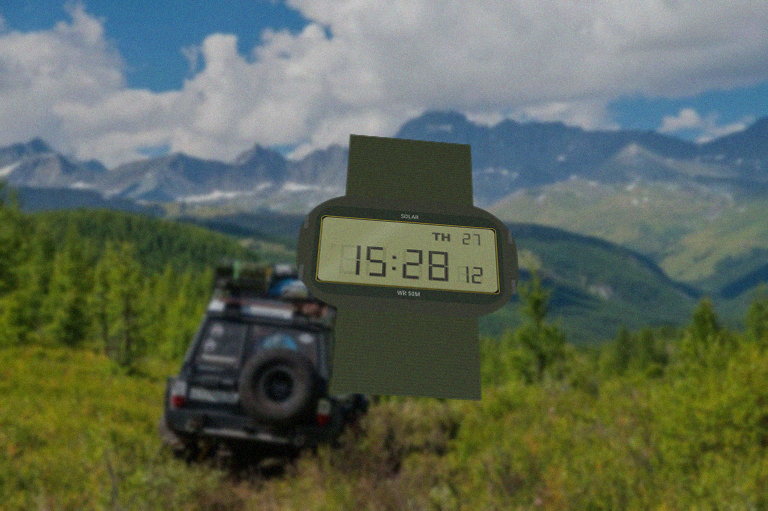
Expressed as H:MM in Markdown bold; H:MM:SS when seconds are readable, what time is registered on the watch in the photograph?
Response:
**15:28:12**
